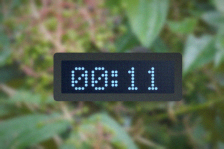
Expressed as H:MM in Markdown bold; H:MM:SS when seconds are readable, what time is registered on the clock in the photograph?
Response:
**0:11**
